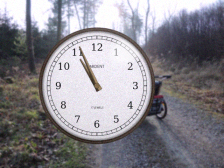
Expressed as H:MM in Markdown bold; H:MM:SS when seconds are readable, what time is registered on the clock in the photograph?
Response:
**10:56**
